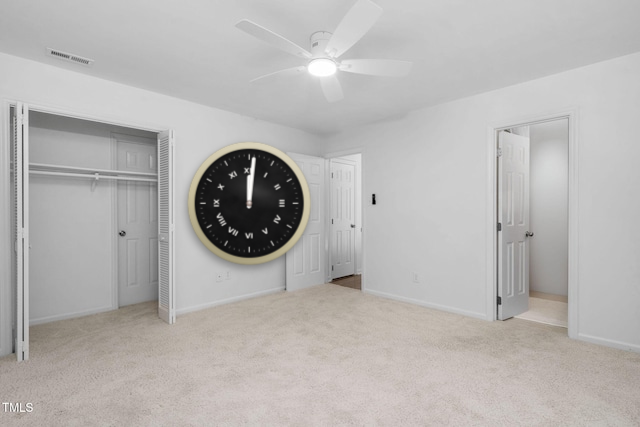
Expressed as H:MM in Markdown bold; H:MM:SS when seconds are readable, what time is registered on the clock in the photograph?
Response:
**12:01**
